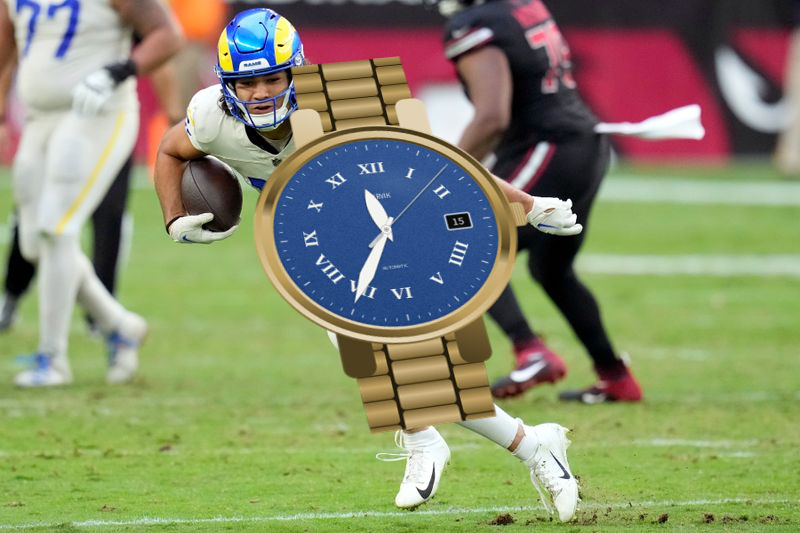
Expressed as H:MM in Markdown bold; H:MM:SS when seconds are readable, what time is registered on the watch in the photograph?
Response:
**11:35:08**
